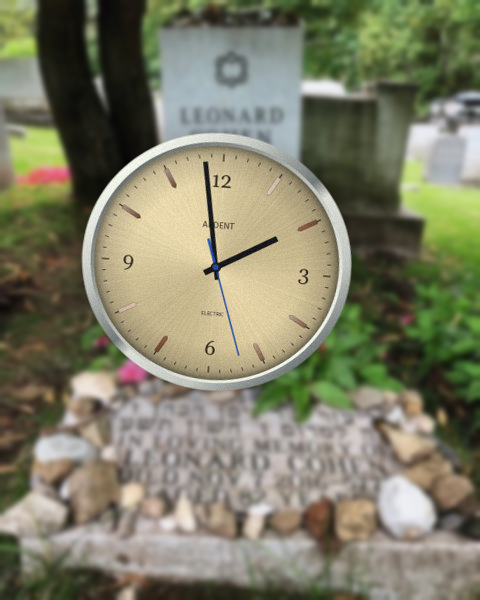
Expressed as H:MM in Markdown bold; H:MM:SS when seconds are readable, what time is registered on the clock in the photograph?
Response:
**1:58:27**
